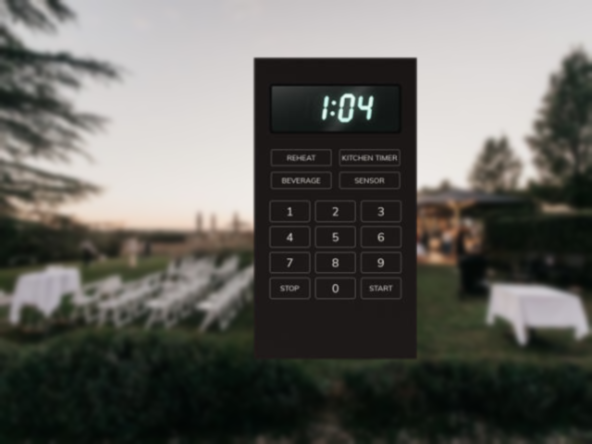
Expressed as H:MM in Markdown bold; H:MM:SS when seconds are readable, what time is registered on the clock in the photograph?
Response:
**1:04**
